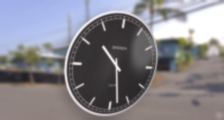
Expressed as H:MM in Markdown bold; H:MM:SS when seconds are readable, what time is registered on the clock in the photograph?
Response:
**10:28**
